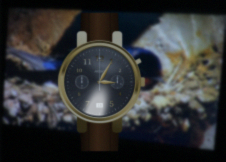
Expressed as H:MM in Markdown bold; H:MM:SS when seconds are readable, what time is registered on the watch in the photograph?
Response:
**3:05**
